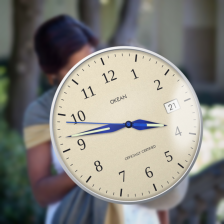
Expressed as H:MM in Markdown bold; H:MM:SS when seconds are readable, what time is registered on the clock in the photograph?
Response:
**3:46:49**
